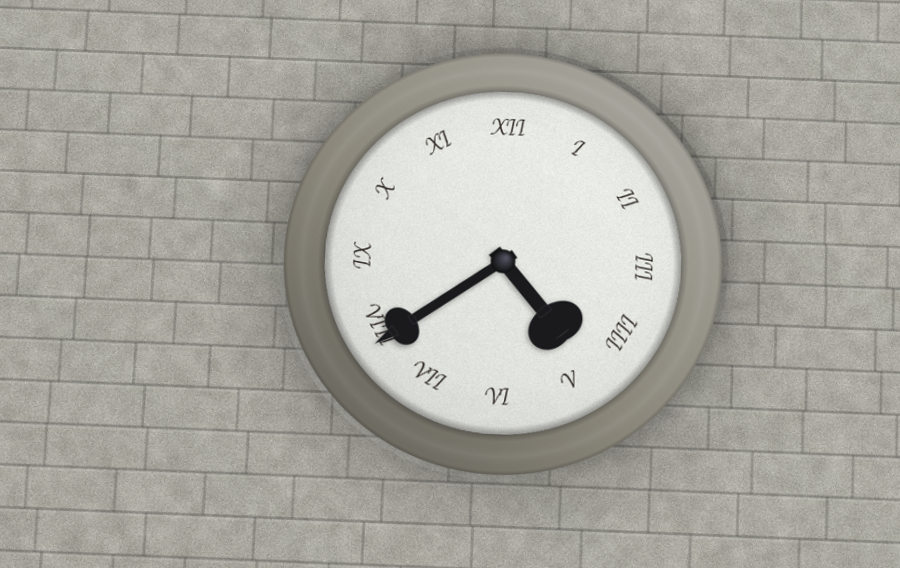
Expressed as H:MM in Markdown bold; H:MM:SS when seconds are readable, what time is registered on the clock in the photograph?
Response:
**4:39**
